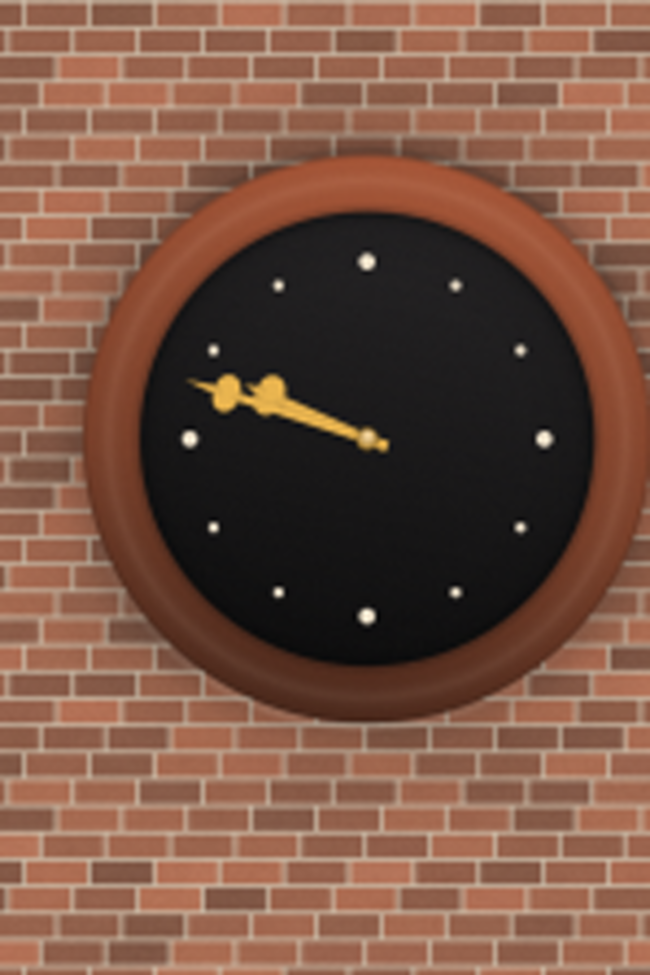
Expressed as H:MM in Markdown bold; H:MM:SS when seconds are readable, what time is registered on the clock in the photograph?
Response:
**9:48**
